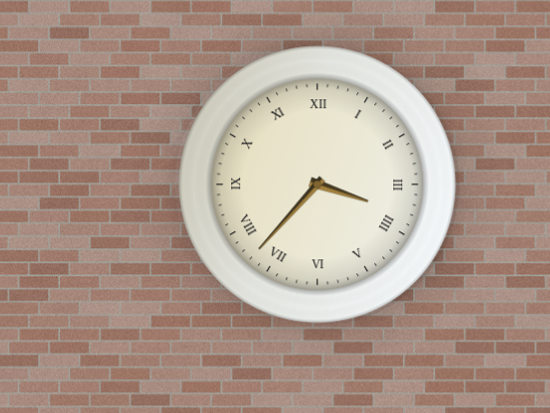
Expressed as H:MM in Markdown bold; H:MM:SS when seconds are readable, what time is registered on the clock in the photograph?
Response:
**3:37**
